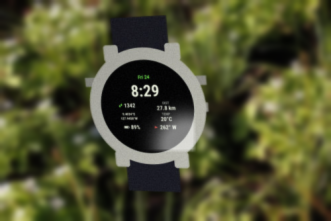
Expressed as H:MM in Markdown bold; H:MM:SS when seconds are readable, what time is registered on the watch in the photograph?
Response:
**8:29**
